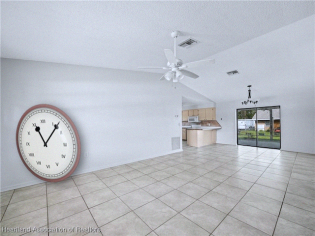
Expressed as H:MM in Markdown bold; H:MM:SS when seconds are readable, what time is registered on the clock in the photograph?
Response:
**11:07**
